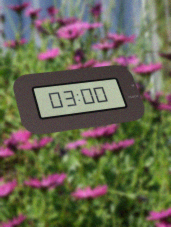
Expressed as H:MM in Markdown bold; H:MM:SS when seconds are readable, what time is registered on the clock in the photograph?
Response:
**3:00**
